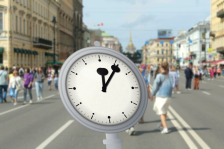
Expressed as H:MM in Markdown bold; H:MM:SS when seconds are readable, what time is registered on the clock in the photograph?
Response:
**12:06**
